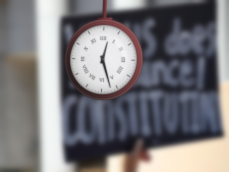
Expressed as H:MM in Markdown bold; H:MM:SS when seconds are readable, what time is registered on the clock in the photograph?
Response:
**12:27**
